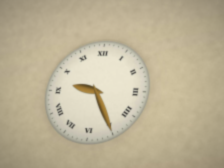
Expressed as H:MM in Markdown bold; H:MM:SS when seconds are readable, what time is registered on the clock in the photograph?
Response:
**9:25**
